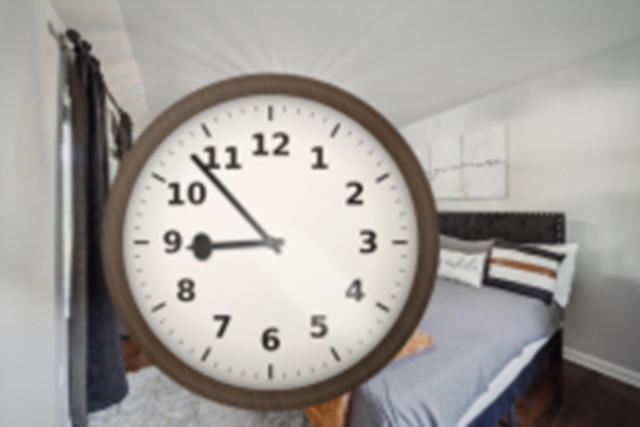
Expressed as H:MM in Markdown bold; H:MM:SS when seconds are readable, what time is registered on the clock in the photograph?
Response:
**8:53**
